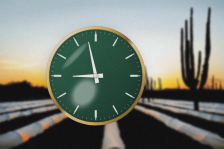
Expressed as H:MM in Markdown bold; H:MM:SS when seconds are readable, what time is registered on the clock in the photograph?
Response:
**8:58**
